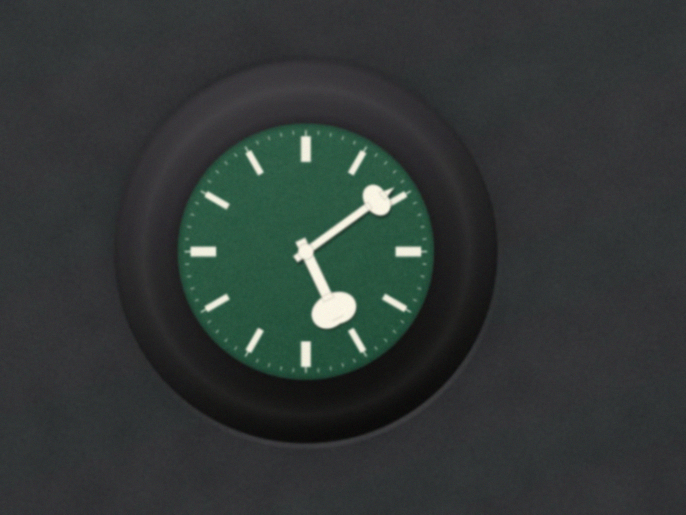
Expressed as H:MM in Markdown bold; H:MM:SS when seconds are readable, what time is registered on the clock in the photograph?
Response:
**5:09**
